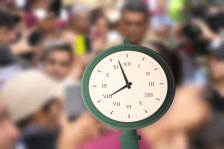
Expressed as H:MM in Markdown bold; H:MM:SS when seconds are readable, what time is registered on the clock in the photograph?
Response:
**7:57**
